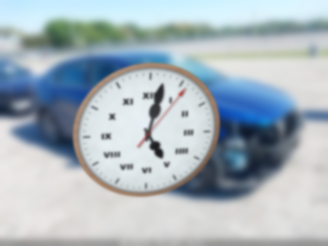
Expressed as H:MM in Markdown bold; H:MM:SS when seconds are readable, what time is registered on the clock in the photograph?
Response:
**5:02:06**
